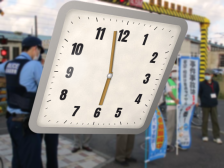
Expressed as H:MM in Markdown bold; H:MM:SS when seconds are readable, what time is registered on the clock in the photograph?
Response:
**5:58**
